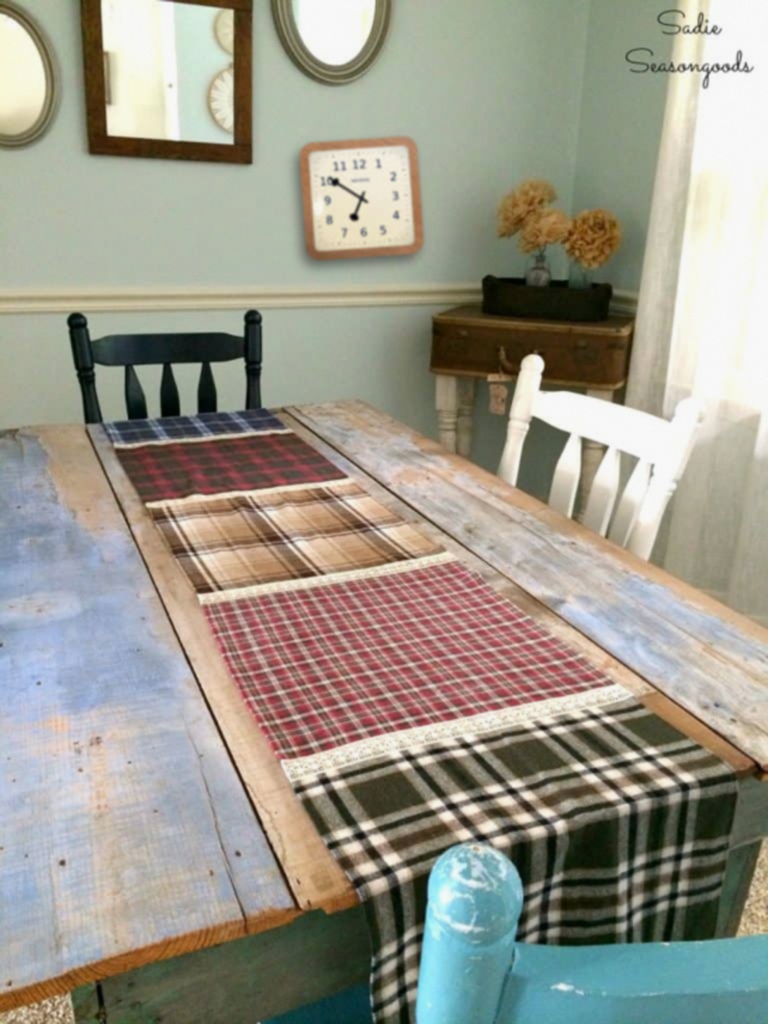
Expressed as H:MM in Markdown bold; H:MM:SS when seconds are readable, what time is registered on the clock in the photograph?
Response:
**6:51**
